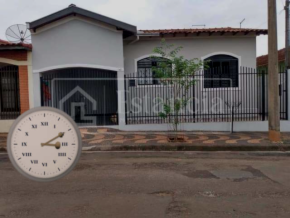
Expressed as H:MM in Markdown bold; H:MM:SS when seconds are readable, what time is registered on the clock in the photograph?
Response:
**3:10**
